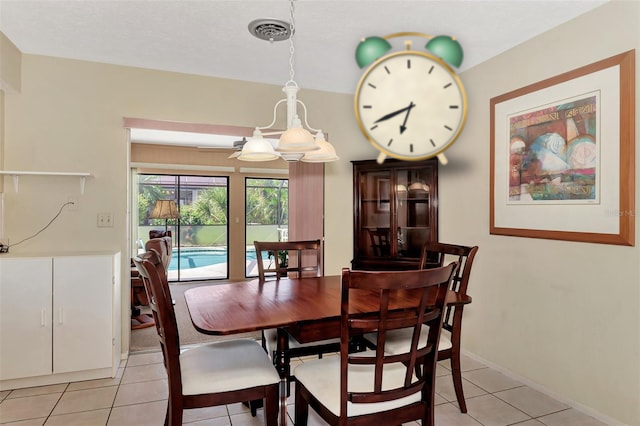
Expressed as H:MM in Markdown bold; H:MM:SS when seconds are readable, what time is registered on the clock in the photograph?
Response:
**6:41**
